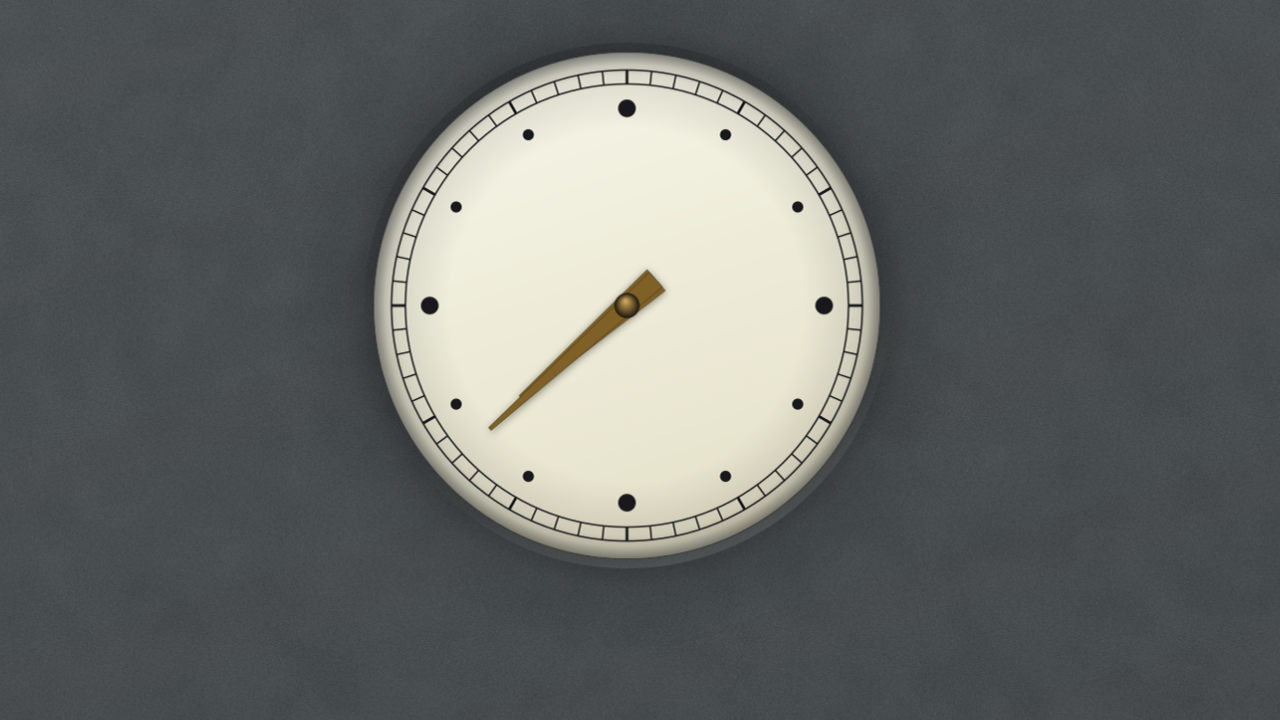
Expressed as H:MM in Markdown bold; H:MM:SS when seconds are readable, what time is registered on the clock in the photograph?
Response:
**7:38**
